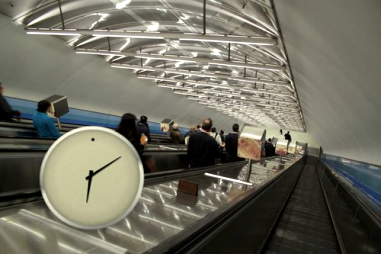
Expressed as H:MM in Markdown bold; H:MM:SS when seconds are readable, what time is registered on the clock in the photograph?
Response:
**6:09**
